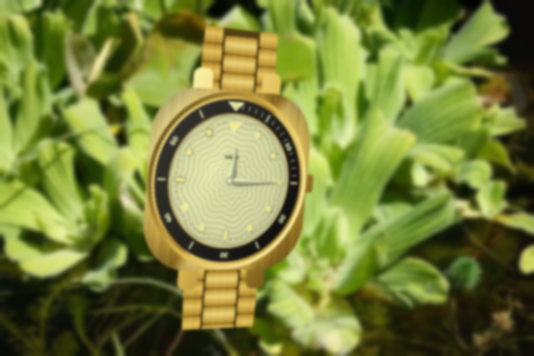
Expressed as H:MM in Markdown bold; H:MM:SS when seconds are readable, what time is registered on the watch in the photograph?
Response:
**12:15**
